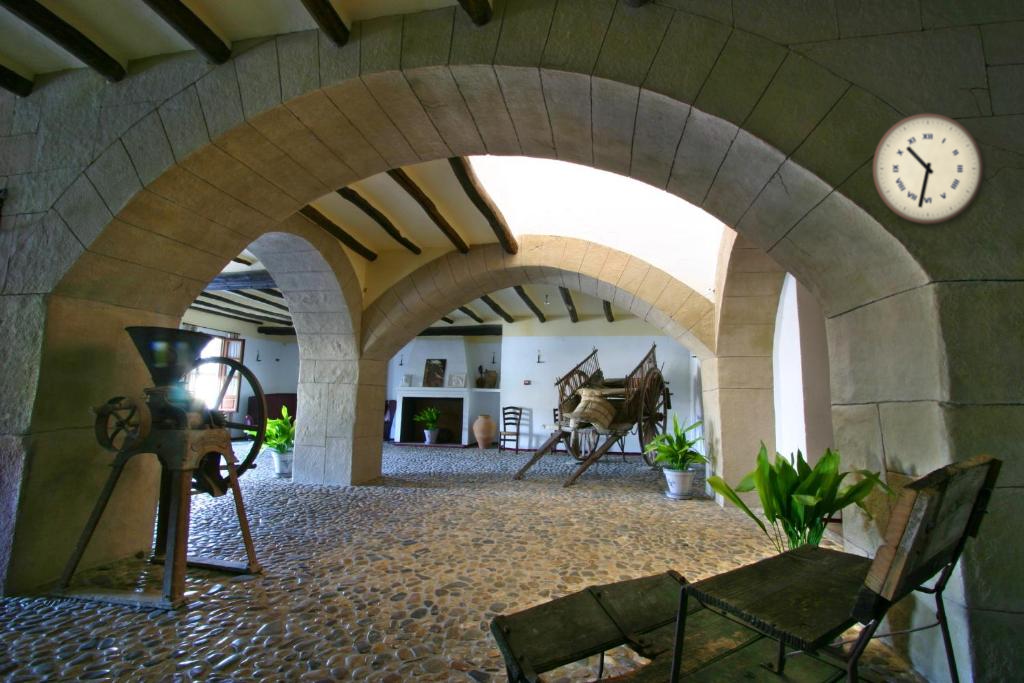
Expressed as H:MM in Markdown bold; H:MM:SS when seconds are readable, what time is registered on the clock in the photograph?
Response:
**10:32**
